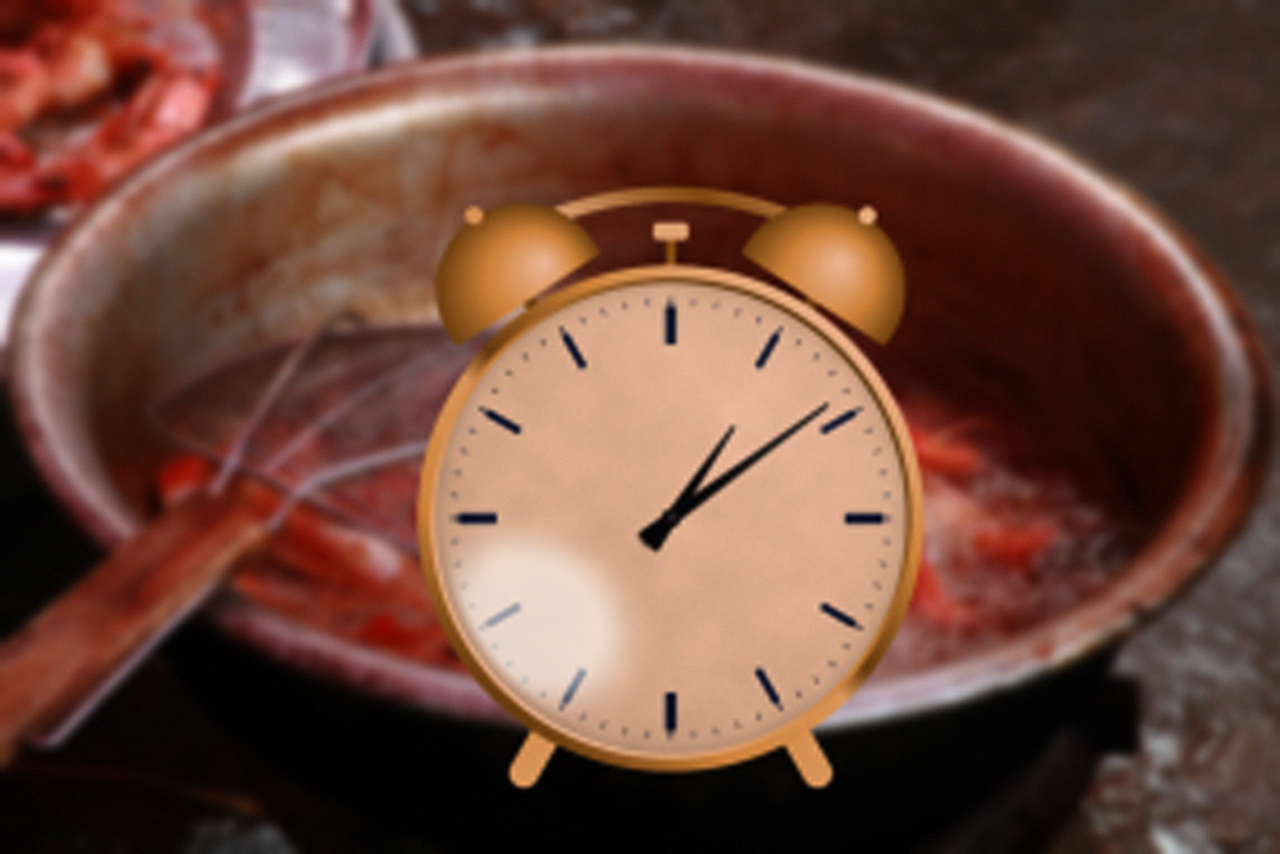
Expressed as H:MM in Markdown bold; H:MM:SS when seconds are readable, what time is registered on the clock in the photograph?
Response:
**1:09**
